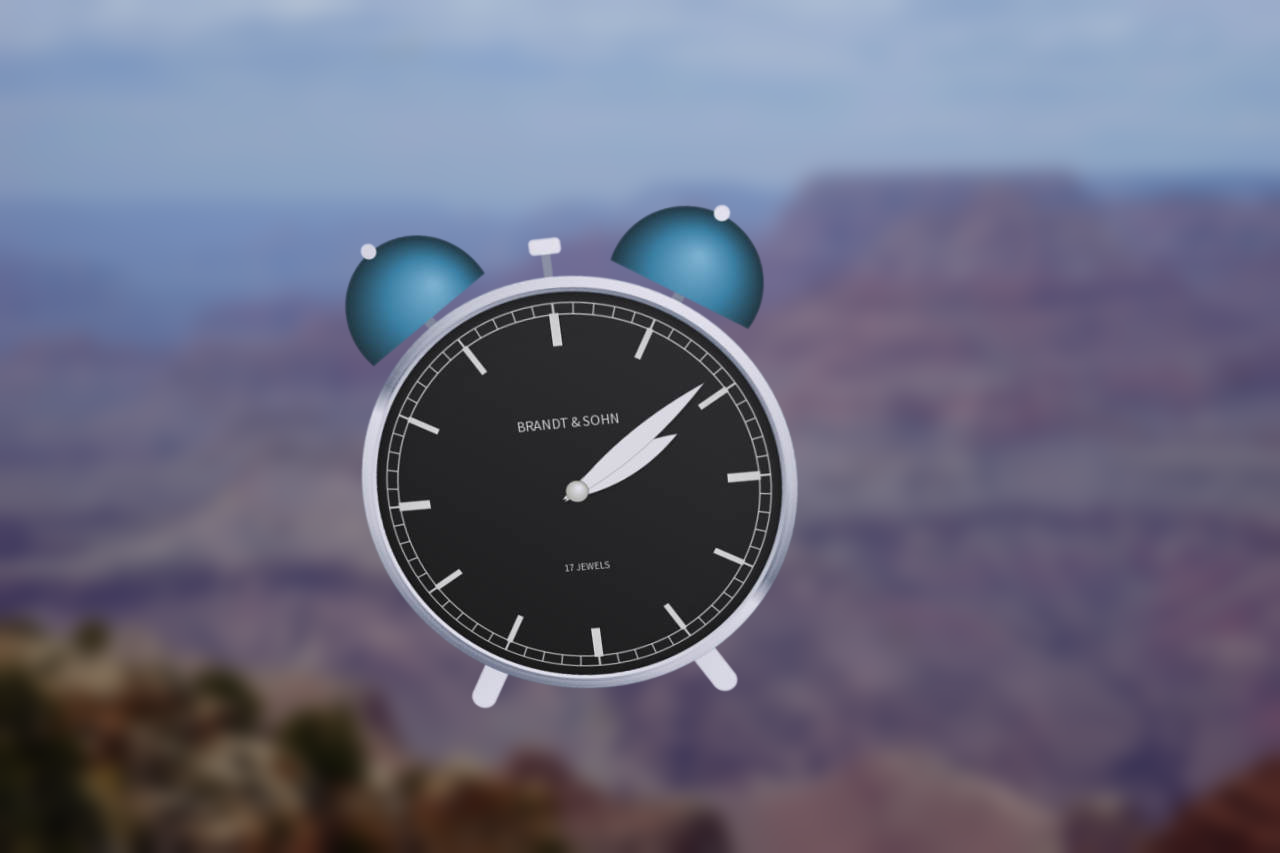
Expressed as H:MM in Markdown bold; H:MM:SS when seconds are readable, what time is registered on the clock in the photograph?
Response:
**2:09**
